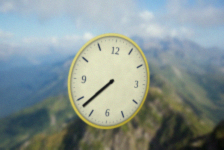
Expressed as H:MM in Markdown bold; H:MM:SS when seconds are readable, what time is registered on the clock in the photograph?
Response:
**7:38**
